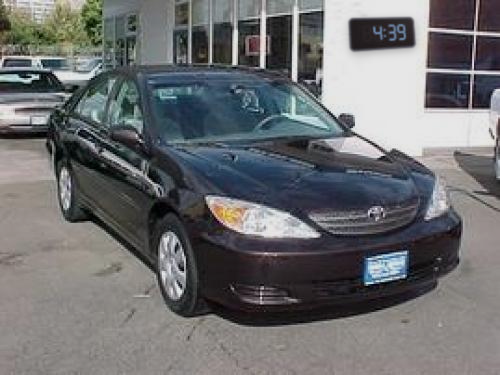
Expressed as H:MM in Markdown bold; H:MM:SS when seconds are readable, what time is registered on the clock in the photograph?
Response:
**4:39**
